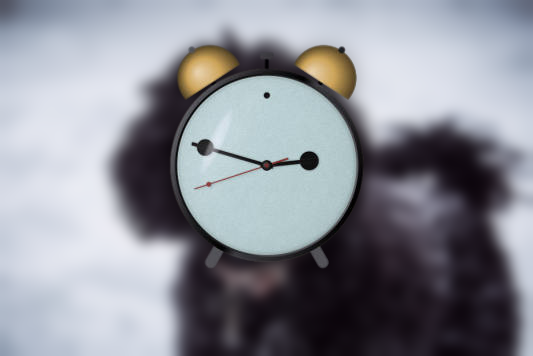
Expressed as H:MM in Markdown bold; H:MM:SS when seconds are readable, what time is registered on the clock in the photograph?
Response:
**2:47:42**
